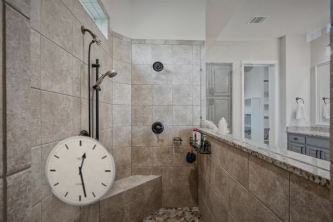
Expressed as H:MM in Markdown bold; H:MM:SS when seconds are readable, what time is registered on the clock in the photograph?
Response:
**12:28**
